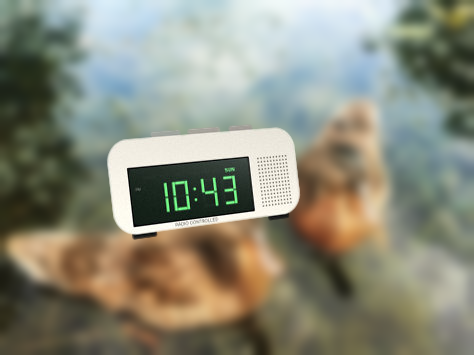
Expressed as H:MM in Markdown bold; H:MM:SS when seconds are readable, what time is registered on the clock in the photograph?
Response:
**10:43**
